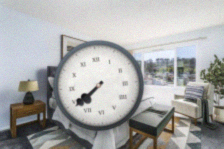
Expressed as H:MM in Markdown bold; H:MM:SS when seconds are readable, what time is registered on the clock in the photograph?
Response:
**7:39**
